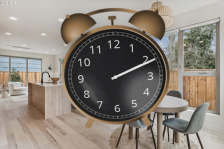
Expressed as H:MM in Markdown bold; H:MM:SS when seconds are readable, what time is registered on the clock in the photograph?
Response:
**2:11**
